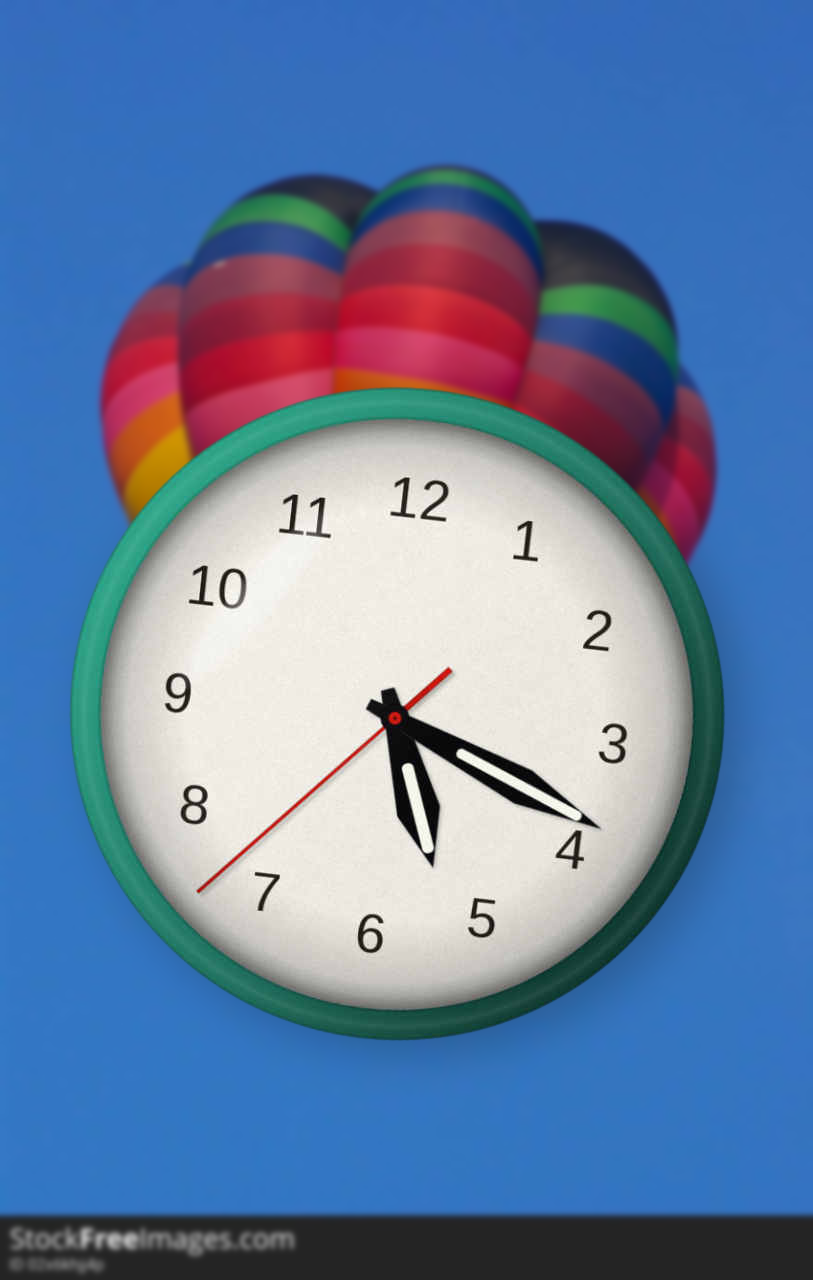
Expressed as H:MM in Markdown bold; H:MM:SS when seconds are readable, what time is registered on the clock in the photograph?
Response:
**5:18:37**
